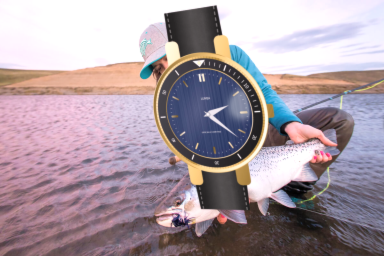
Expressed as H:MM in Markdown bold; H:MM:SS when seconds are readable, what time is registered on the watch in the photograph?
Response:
**2:22**
